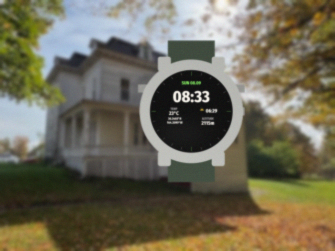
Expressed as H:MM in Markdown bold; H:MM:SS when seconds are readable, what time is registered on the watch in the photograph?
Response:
**8:33**
